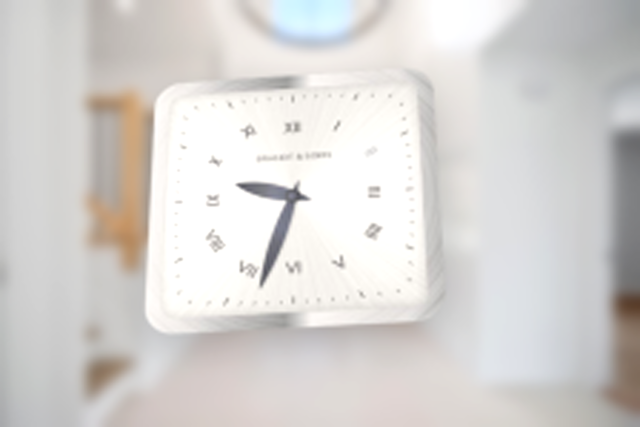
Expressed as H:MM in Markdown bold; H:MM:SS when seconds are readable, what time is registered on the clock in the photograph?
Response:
**9:33**
